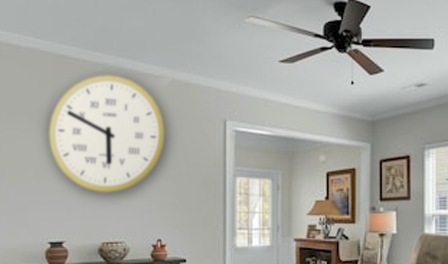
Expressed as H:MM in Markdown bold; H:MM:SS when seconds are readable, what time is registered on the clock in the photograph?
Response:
**5:49**
